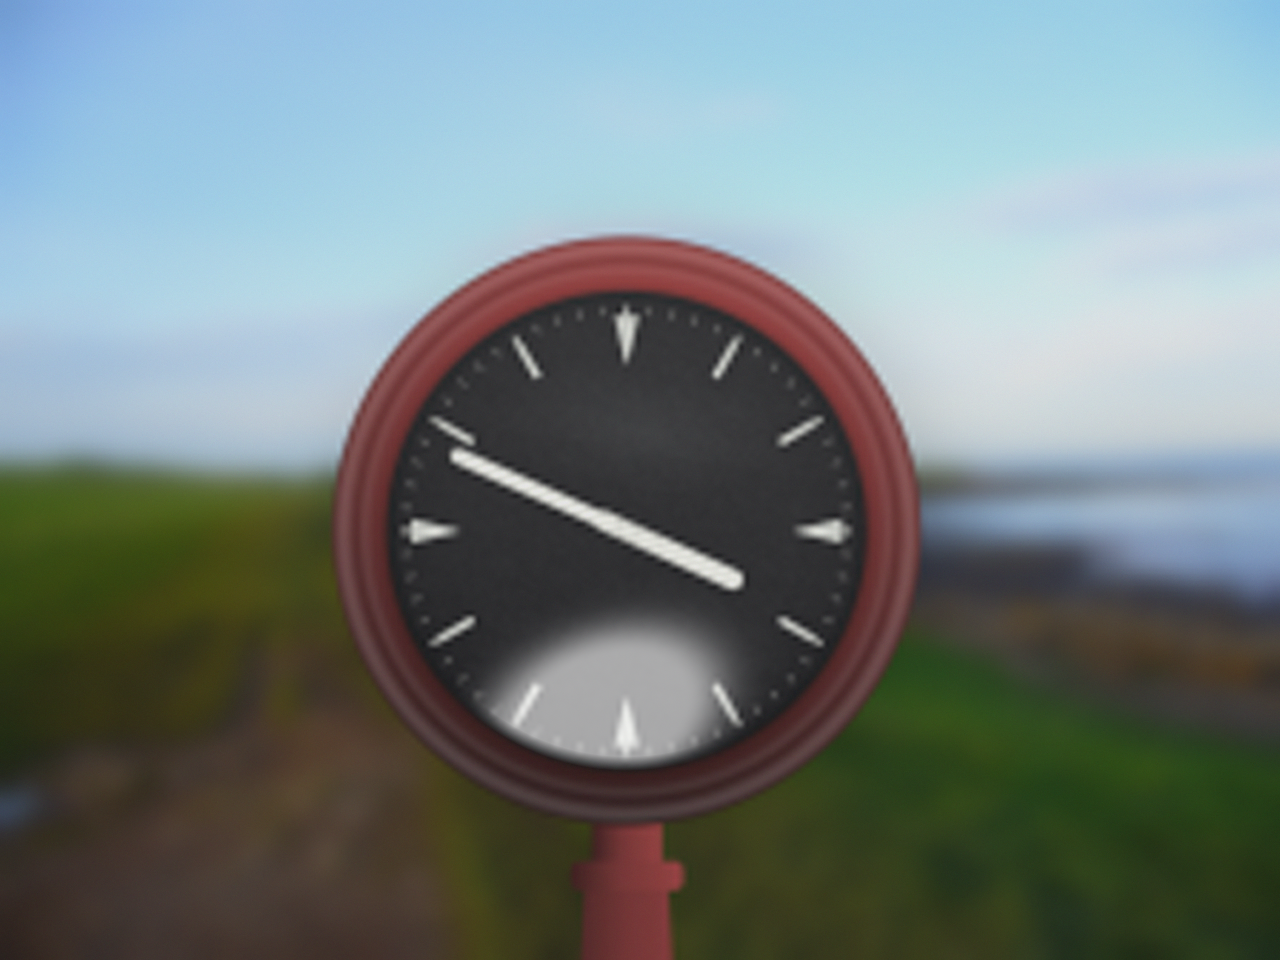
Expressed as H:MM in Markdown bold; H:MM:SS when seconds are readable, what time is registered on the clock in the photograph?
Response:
**3:49**
